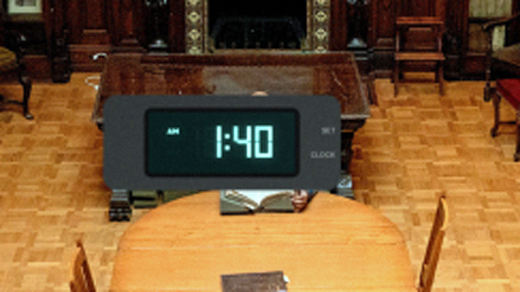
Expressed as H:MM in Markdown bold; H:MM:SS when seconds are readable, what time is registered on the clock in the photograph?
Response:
**1:40**
